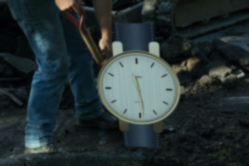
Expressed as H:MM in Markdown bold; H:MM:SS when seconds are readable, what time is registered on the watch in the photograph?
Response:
**11:29**
